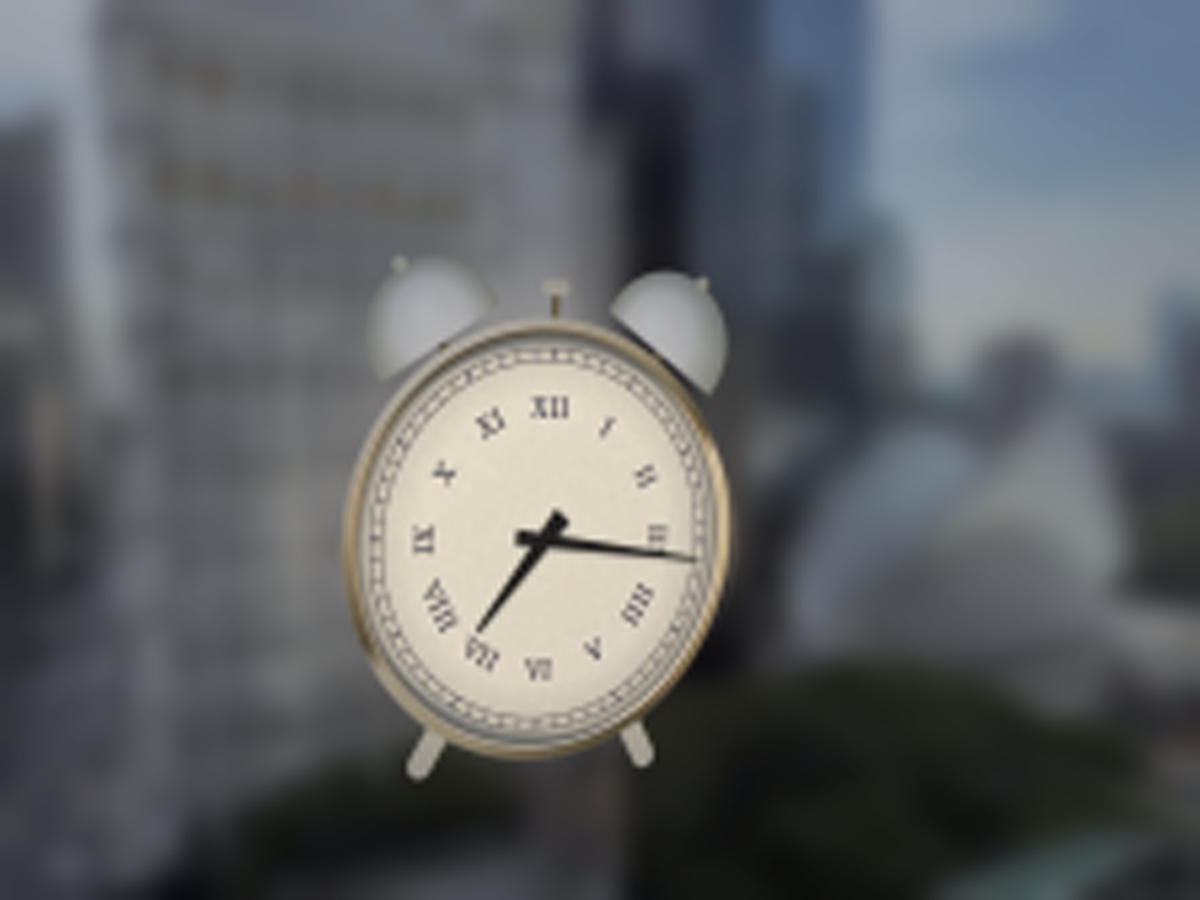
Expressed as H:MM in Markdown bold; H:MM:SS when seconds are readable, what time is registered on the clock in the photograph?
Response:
**7:16**
